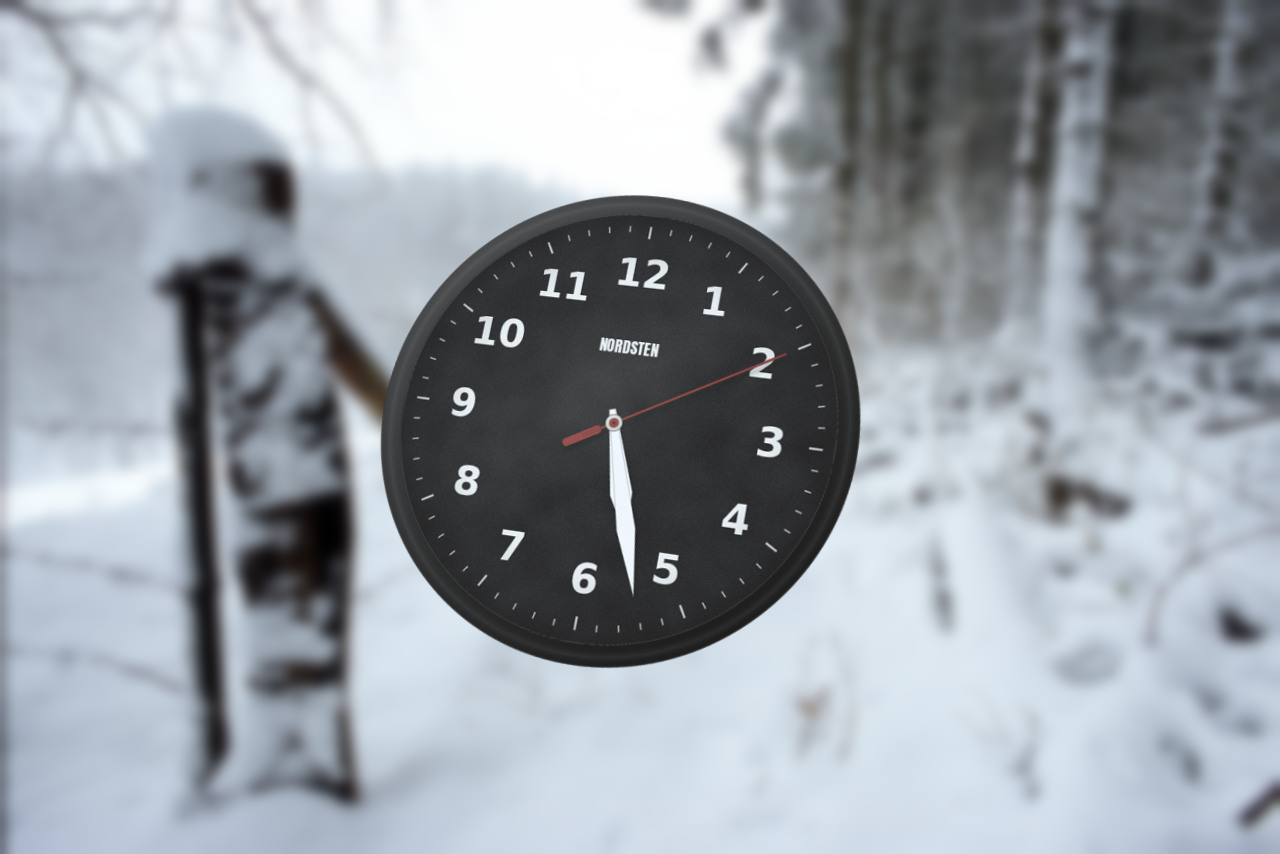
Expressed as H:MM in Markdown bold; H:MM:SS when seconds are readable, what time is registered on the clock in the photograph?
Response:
**5:27:10**
